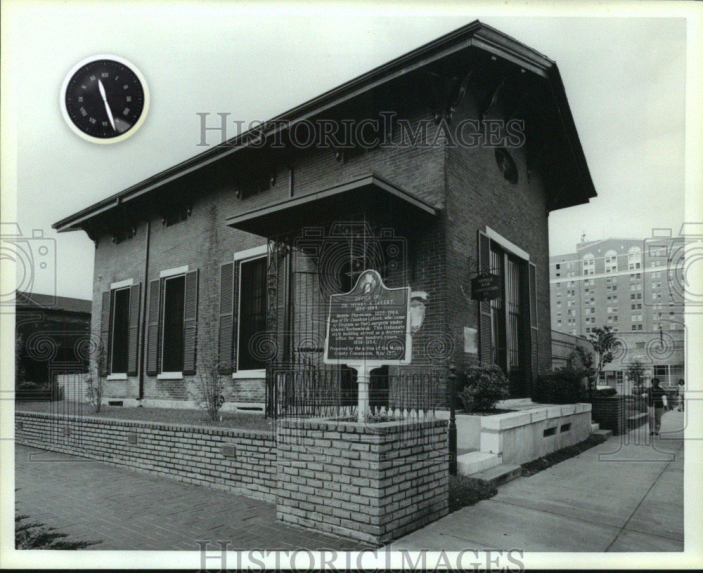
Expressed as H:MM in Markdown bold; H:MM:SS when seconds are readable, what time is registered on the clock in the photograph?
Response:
**11:27**
